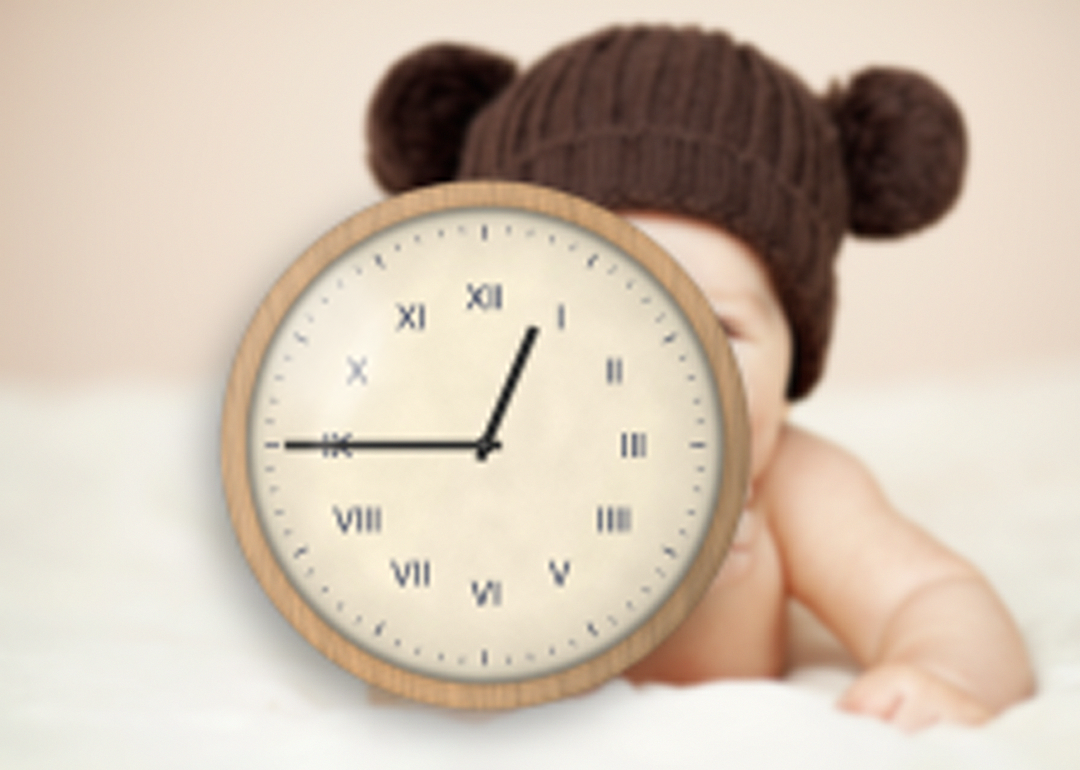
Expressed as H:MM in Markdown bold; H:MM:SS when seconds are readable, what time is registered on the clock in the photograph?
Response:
**12:45**
